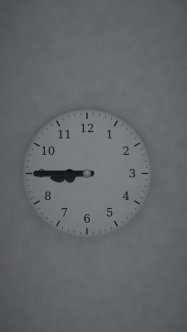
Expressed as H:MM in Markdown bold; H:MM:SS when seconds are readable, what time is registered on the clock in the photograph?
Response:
**8:45**
